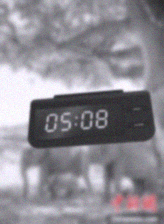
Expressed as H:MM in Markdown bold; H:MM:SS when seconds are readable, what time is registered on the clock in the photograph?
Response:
**5:08**
